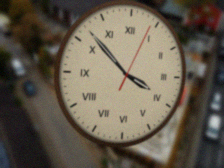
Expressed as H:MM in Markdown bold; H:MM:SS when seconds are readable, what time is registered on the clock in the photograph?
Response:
**3:52:04**
